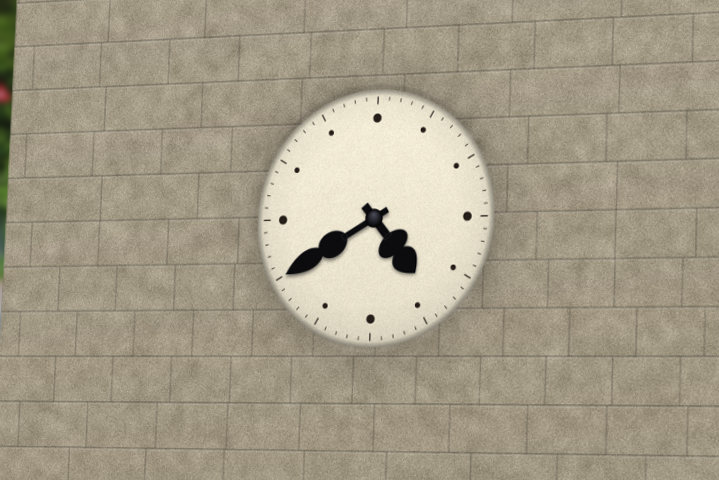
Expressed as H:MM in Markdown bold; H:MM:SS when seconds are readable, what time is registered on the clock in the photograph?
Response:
**4:40**
